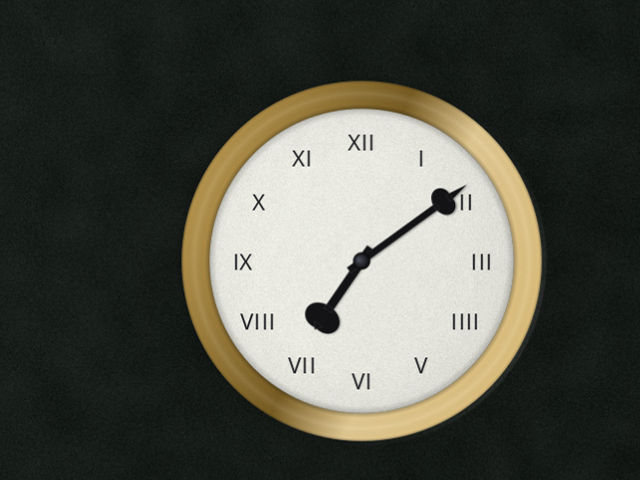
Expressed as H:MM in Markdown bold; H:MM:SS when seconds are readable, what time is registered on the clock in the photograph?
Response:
**7:09**
